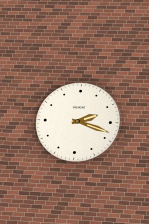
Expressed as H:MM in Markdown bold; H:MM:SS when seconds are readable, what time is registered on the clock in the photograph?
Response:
**2:18**
